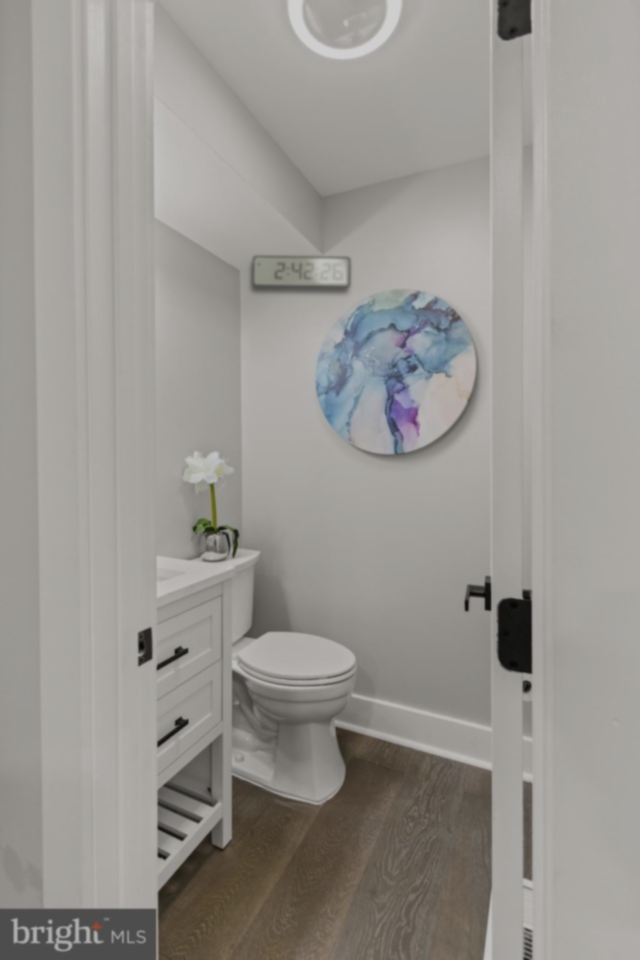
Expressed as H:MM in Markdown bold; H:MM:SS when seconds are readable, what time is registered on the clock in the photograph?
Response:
**2:42:26**
